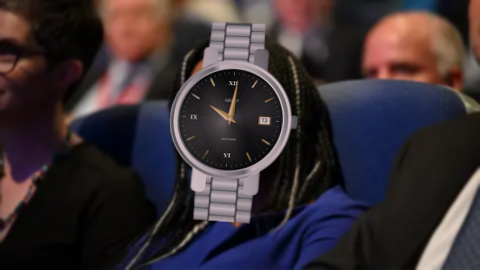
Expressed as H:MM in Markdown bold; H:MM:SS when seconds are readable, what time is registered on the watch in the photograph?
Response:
**10:01**
